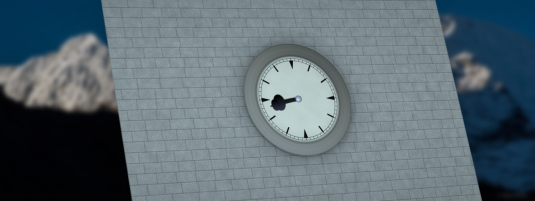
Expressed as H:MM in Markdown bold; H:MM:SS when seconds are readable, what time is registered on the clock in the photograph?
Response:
**8:43**
